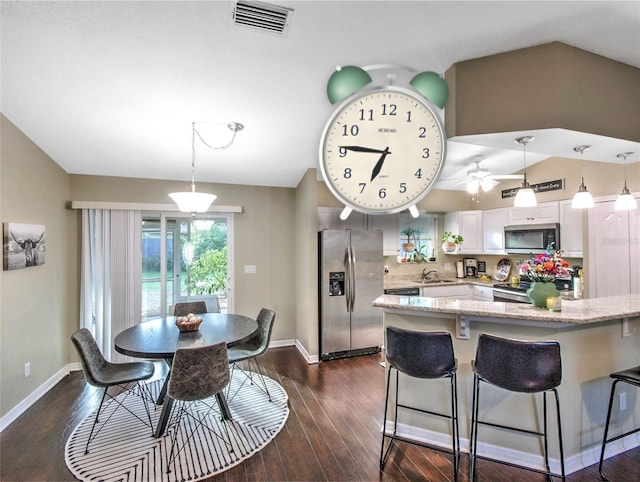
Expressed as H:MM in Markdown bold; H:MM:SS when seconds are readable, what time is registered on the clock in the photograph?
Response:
**6:46**
